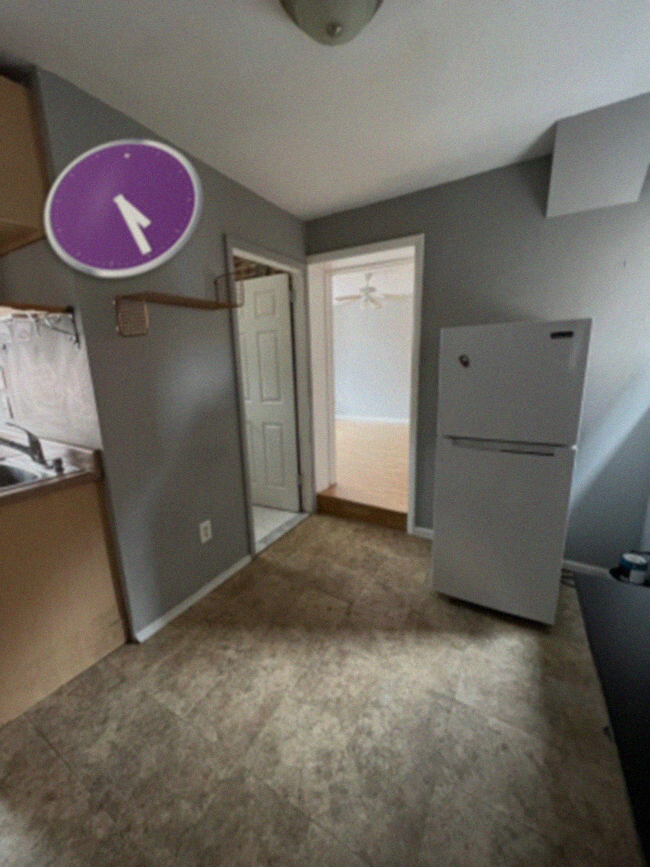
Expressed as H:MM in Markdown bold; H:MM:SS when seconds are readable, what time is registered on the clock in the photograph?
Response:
**4:25**
